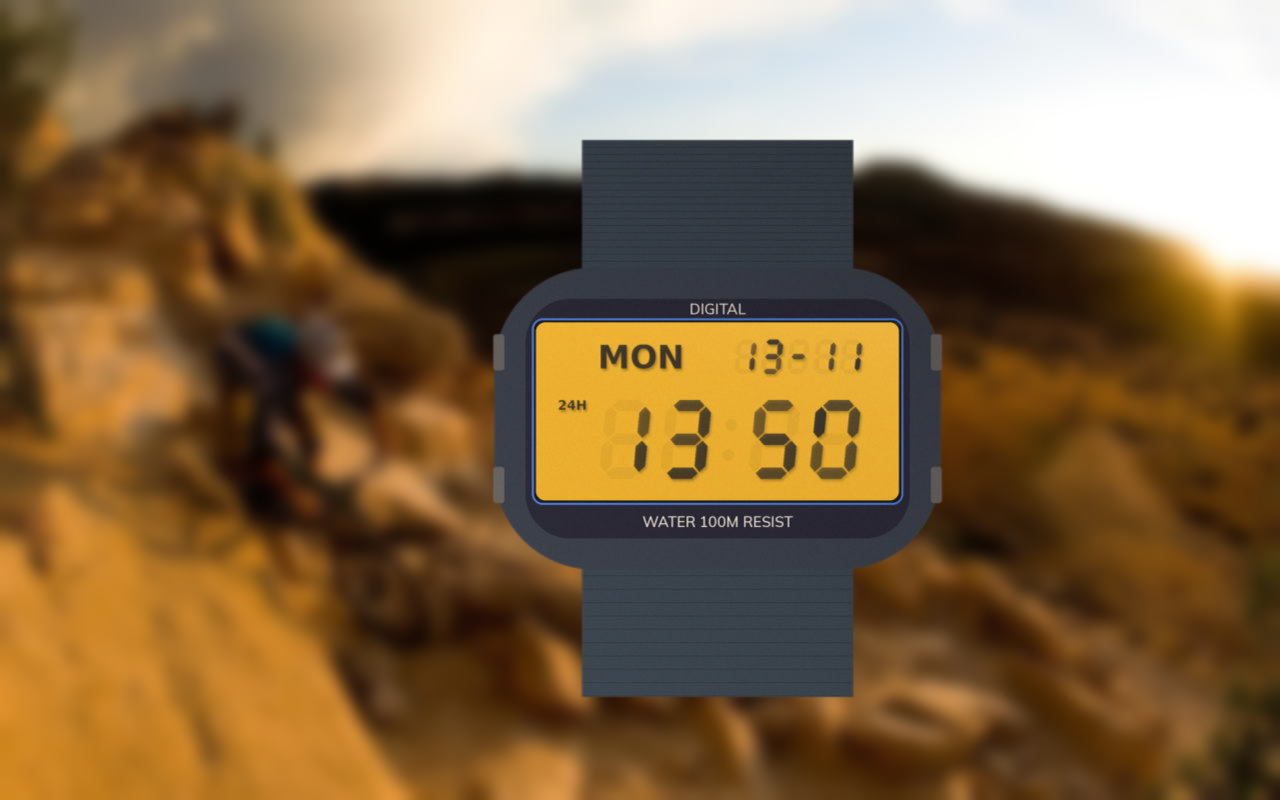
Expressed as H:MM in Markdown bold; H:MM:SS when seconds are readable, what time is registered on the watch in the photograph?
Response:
**13:50**
